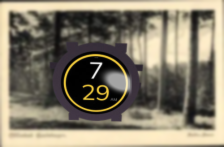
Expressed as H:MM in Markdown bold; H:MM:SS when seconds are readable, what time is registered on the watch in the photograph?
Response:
**7:29**
